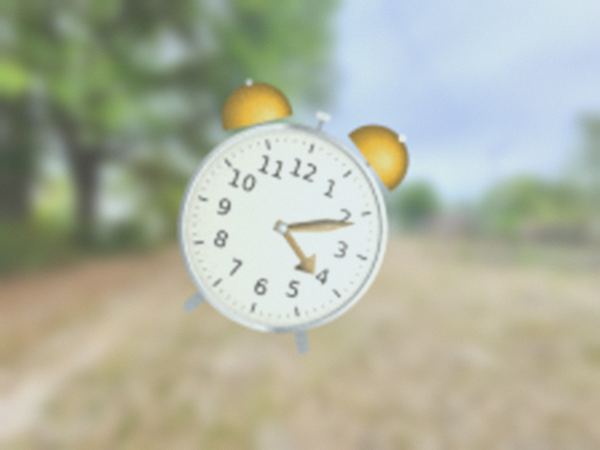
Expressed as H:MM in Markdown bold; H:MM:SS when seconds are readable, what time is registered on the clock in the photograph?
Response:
**4:11**
